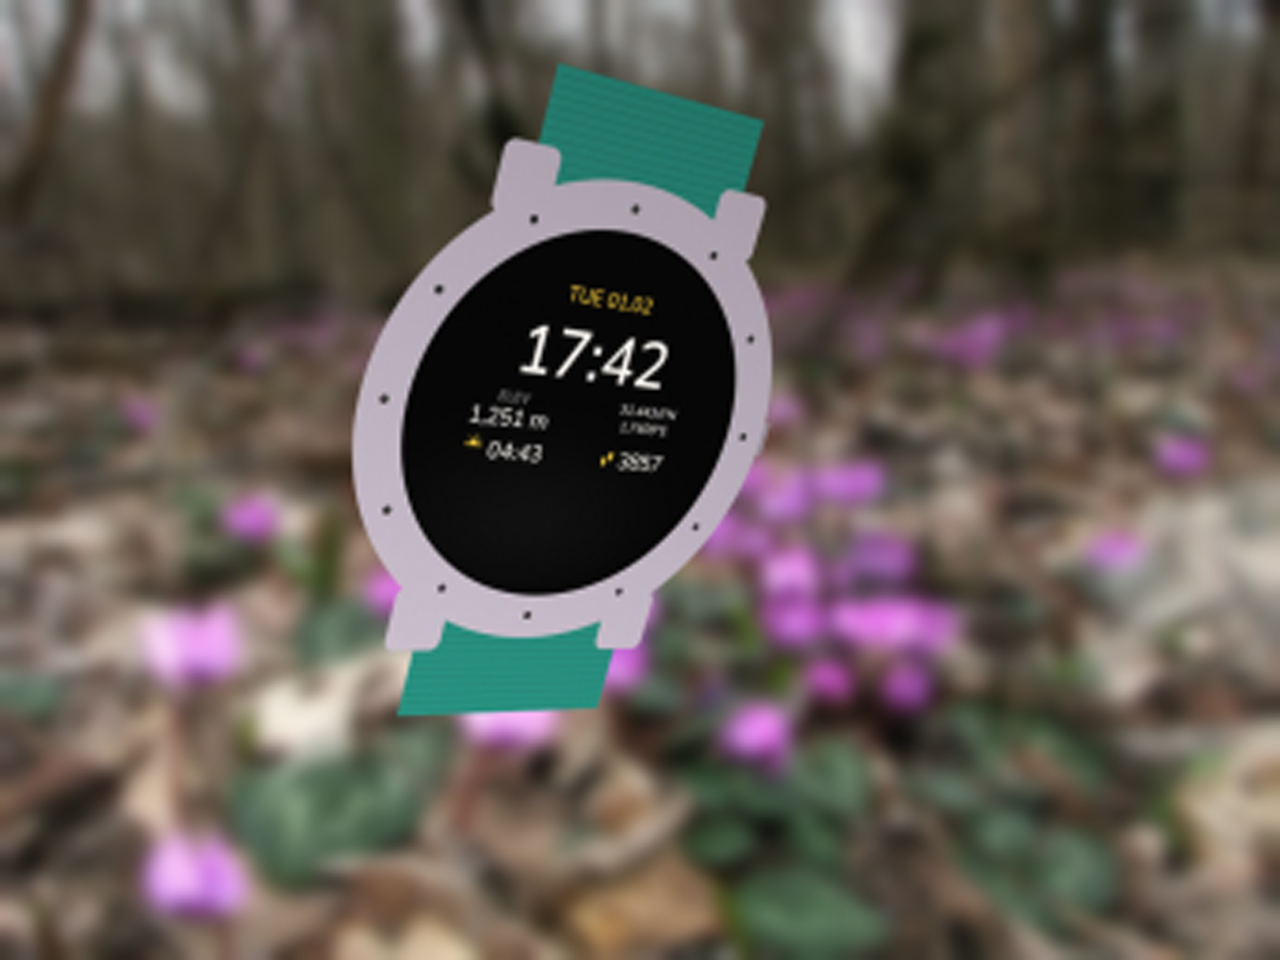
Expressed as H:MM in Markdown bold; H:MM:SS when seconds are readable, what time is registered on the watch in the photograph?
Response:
**17:42**
